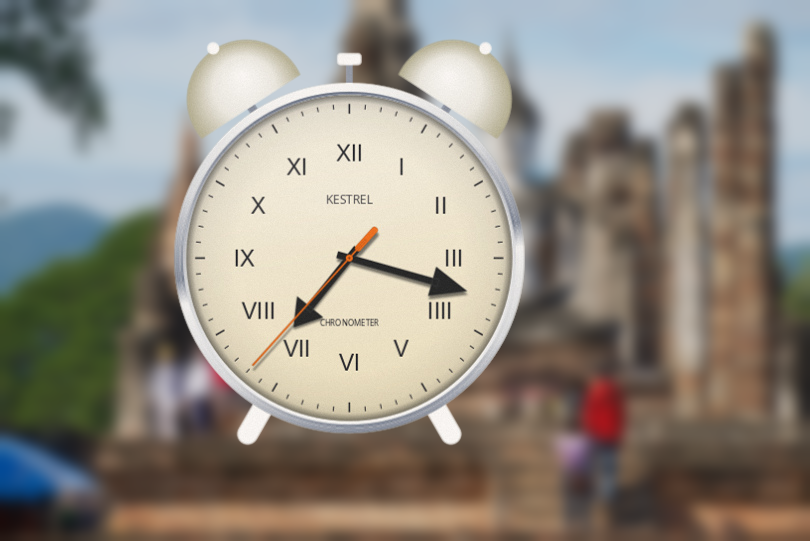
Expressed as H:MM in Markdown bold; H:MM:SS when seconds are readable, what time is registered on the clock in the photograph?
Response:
**7:17:37**
